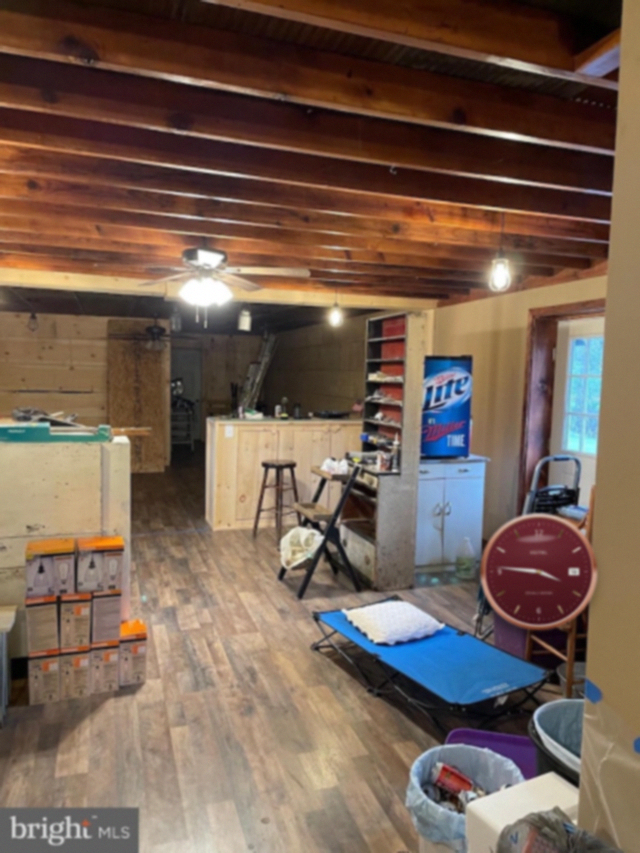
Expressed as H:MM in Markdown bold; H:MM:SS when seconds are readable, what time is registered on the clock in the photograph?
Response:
**3:46**
